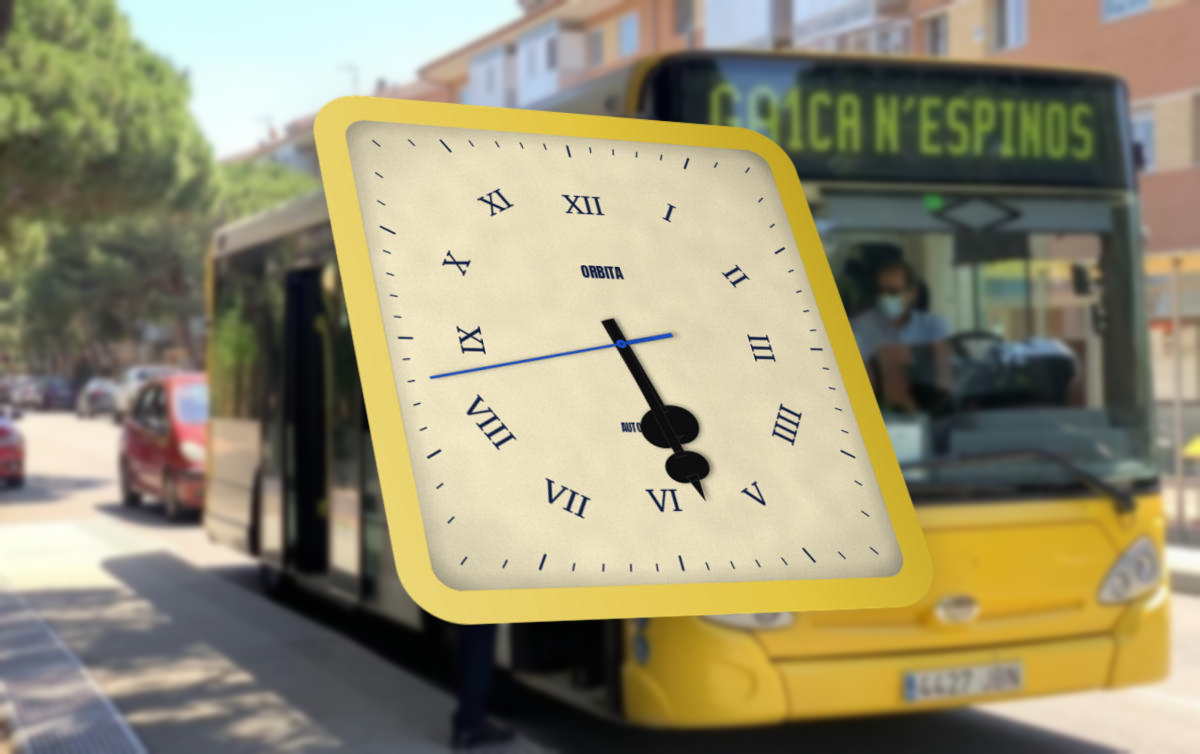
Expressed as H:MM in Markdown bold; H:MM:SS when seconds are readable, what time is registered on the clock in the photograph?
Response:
**5:27:43**
